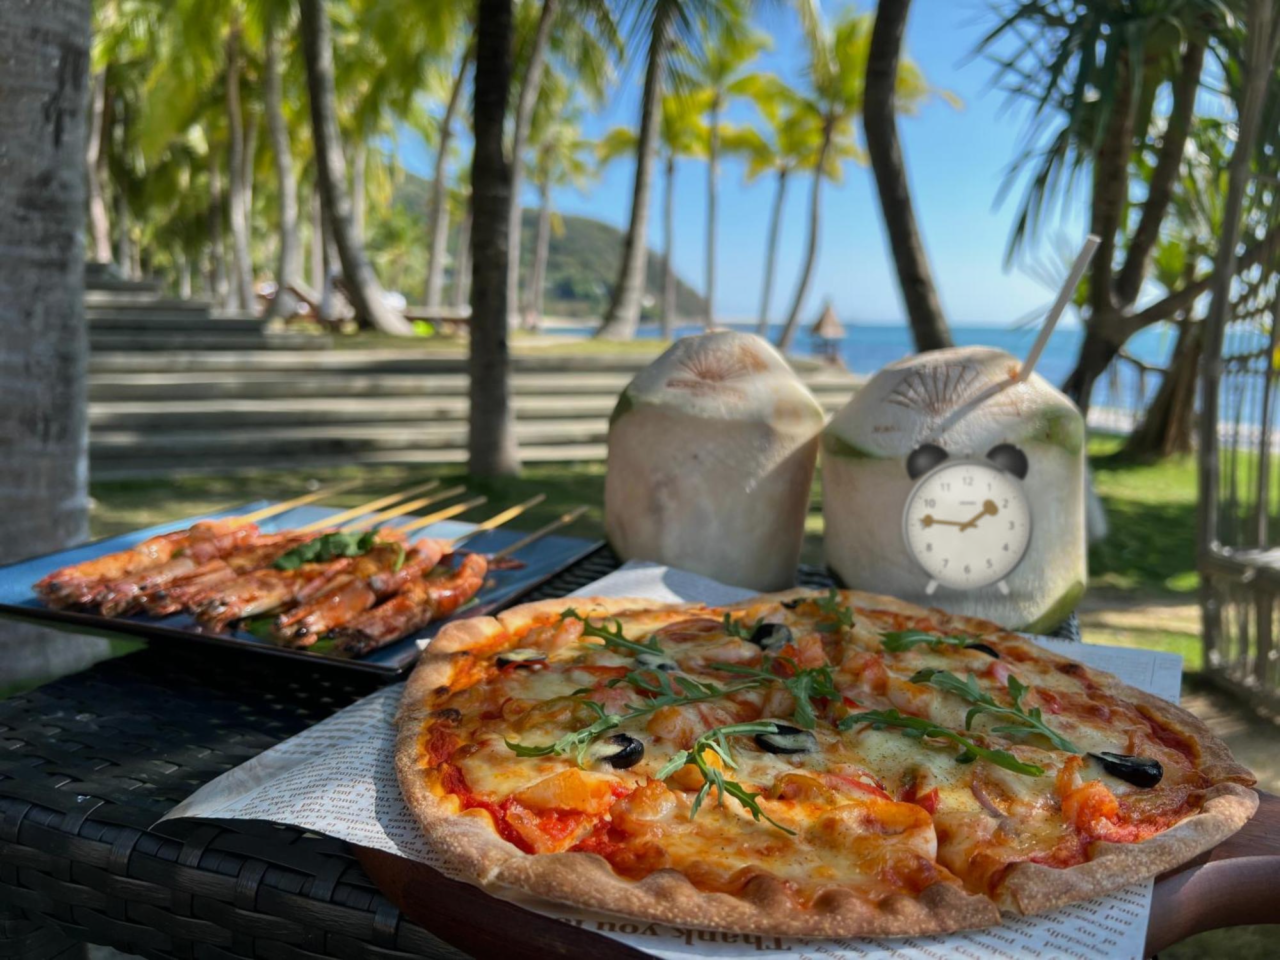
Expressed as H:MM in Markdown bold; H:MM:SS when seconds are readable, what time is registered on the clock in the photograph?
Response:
**1:46**
